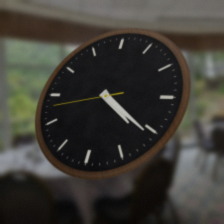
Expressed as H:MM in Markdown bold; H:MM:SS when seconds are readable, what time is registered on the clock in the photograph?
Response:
**4:20:43**
